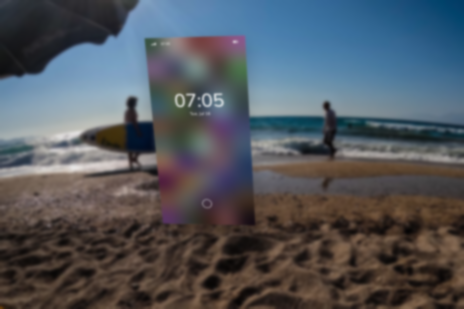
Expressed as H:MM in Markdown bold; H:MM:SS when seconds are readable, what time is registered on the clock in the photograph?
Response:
**7:05**
